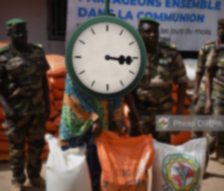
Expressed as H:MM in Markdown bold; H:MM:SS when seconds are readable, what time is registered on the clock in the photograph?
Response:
**3:16**
